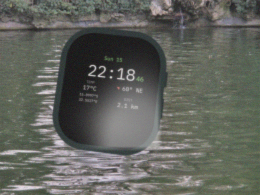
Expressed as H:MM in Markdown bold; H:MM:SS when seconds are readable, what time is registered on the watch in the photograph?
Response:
**22:18**
